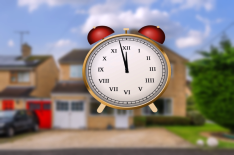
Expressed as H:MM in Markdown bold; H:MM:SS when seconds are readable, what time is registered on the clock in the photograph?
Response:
**11:58**
